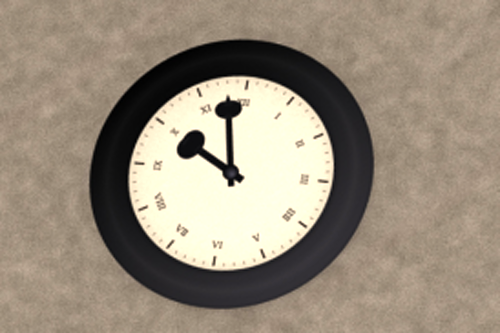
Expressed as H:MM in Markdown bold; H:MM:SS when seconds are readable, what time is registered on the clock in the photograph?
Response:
**9:58**
